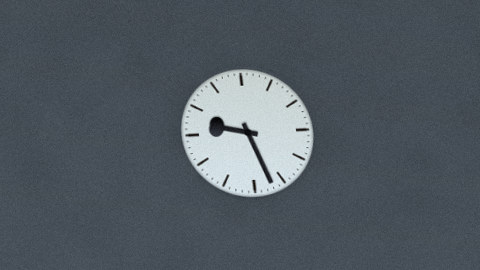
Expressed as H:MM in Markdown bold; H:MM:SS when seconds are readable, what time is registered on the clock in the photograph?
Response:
**9:27**
